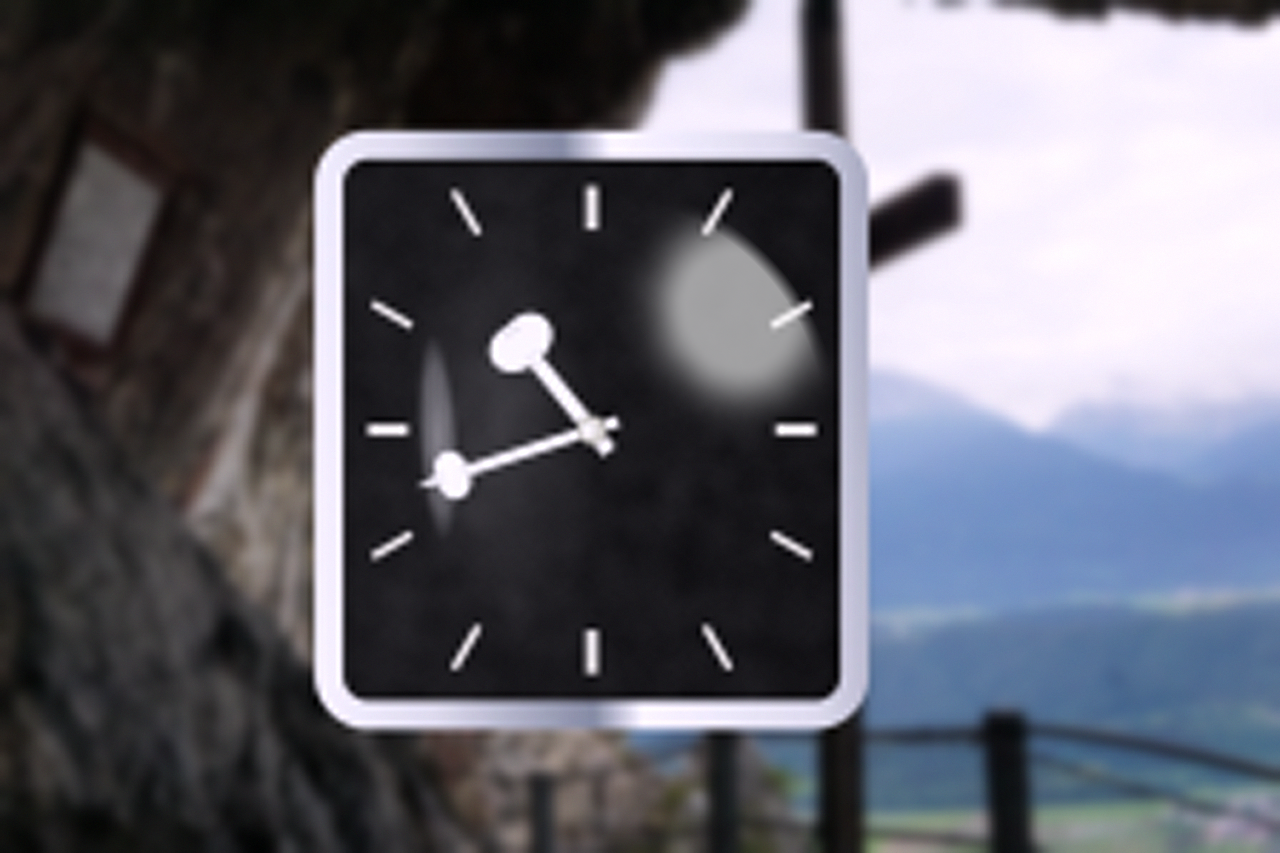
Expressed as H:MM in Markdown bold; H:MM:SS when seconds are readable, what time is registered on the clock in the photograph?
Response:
**10:42**
